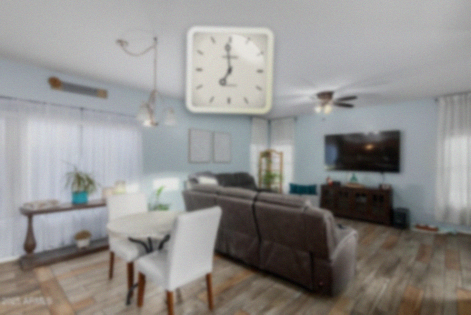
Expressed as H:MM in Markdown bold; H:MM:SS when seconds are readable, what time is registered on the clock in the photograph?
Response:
**6:59**
